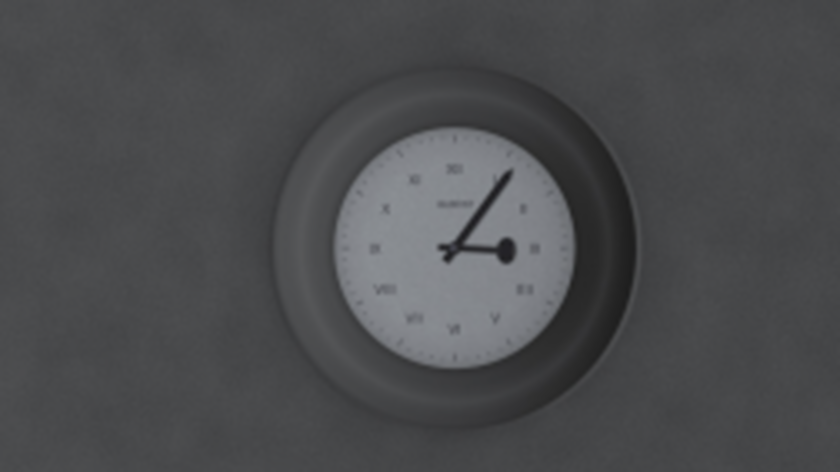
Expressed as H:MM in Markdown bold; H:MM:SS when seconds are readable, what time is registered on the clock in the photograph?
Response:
**3:06**
